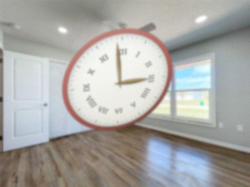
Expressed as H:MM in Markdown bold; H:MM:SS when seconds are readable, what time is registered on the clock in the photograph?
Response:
**2:59**
